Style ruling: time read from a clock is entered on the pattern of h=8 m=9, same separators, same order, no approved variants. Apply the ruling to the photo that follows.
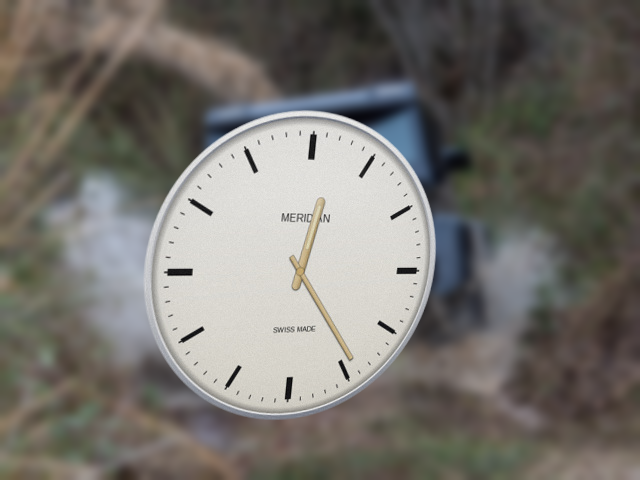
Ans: h=12 m=24
